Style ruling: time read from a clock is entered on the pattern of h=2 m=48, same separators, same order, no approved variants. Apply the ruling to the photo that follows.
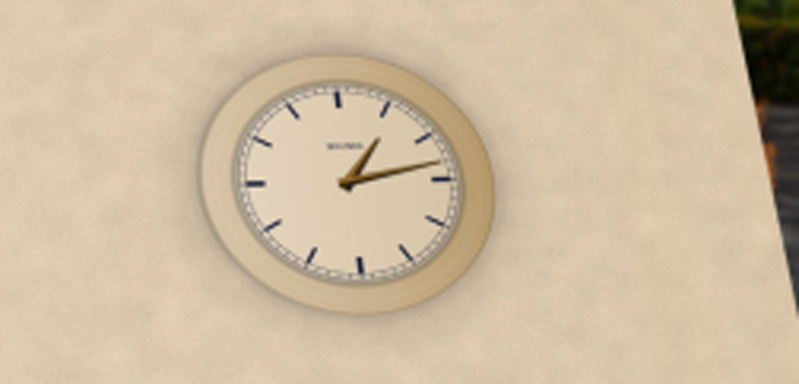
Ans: h=1 m=13
